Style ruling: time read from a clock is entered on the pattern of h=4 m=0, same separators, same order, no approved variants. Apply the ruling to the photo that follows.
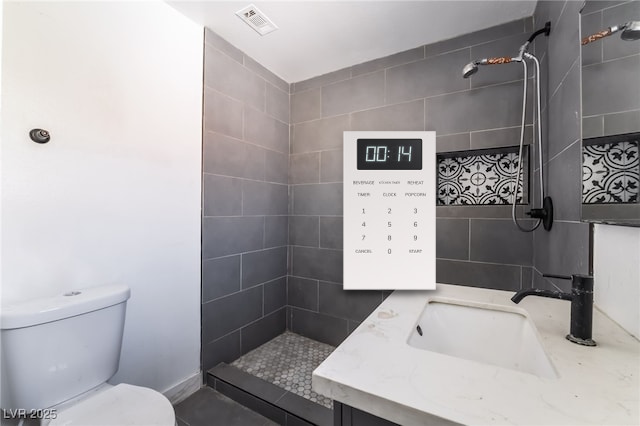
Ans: h=0 m=14
